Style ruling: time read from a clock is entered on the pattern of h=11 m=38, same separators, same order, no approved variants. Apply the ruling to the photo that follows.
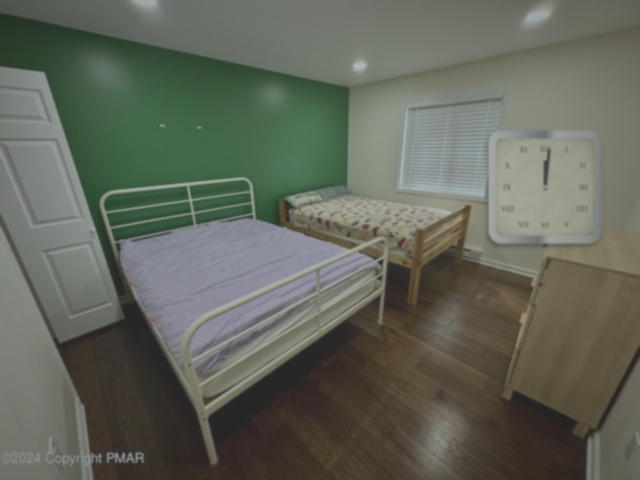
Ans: h=12 m=1
